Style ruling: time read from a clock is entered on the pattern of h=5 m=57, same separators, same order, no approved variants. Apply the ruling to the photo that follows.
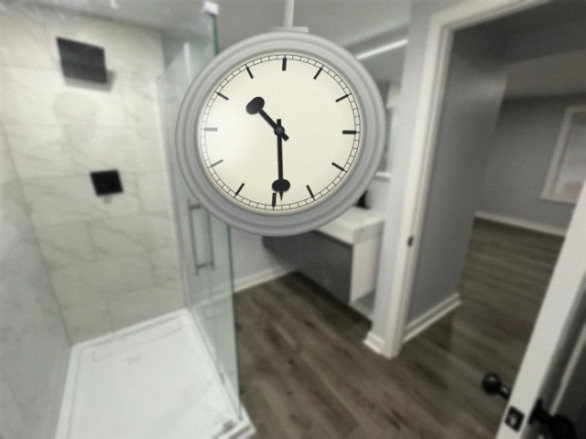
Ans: h=10 m=29
